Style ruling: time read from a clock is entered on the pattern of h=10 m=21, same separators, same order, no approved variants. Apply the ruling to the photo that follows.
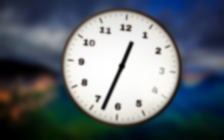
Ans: h=12 m=33
